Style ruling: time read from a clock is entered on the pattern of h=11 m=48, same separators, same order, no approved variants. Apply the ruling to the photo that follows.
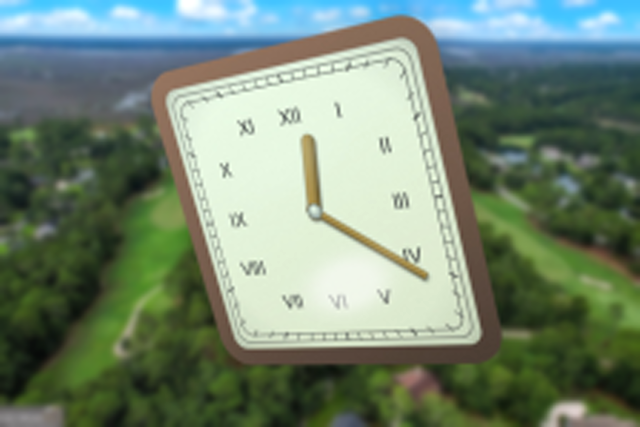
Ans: h=12 m=21
